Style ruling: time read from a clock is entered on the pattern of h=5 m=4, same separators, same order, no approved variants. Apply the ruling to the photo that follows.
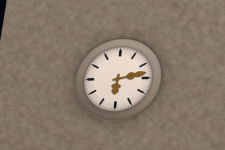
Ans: h=6 m=13
